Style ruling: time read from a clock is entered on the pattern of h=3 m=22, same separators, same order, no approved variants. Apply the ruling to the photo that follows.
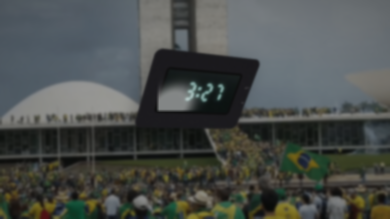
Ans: h=3 m=27
